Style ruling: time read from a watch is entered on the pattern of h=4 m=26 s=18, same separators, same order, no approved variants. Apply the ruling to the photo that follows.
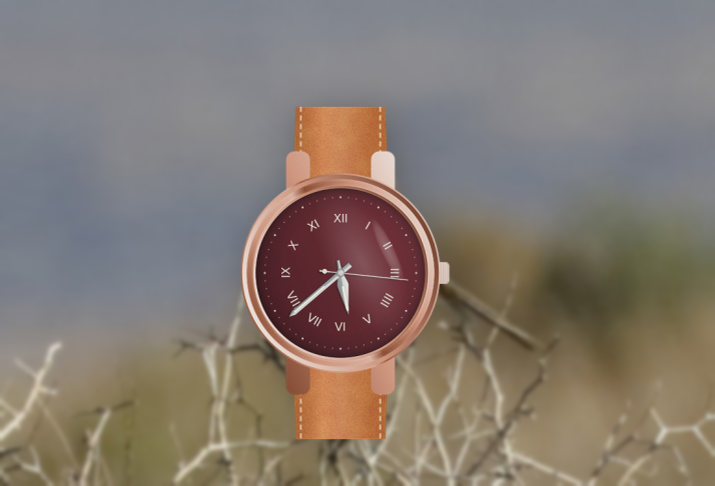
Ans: h=5 m=38 s=16
